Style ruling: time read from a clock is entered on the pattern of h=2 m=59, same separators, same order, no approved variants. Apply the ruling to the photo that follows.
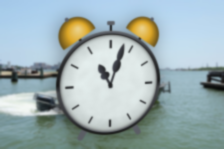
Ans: h=11 m=3
